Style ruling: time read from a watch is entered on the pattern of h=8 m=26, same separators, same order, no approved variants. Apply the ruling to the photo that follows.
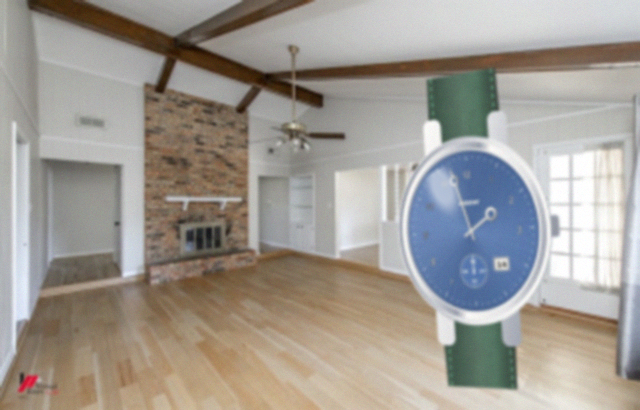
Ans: h=1 m=57
